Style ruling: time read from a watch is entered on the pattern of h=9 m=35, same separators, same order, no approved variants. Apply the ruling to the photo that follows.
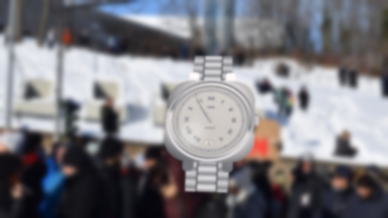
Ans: h=10 m=55
